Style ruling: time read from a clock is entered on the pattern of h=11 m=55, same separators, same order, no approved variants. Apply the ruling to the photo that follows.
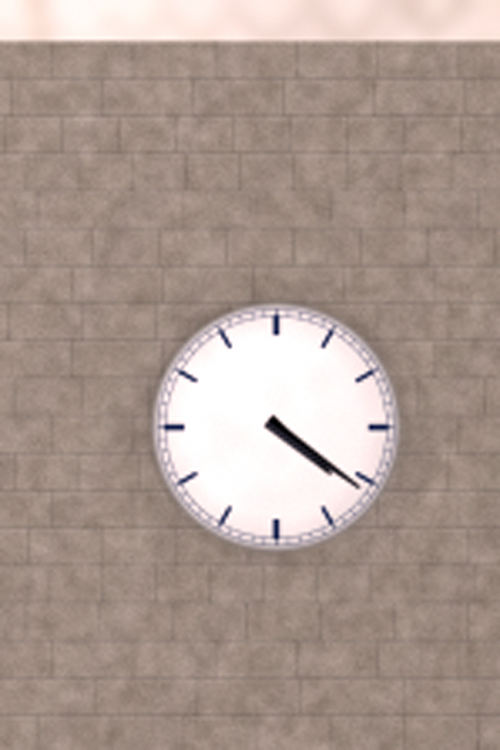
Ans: h=4 m=21
